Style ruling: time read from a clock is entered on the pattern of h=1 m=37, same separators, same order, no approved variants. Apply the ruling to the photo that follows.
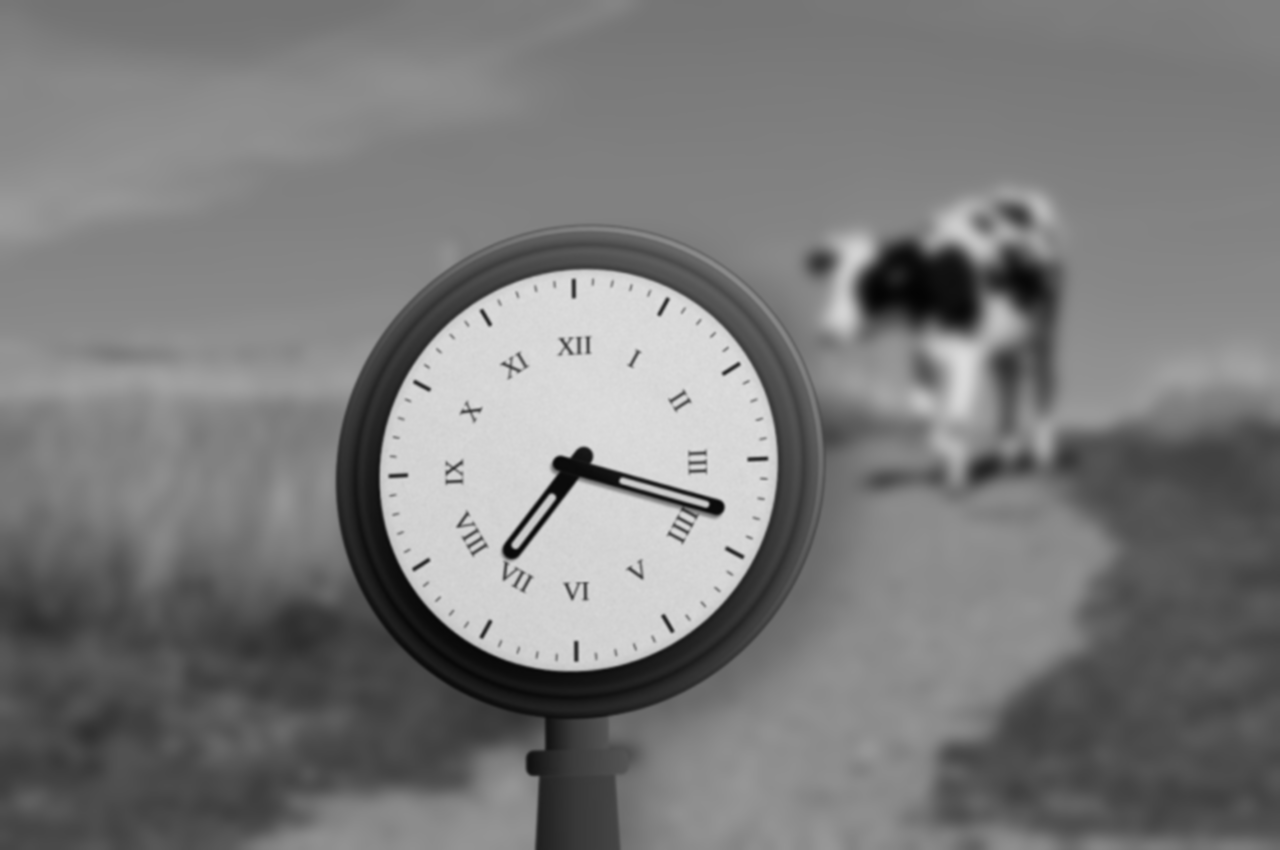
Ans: h=7 m=18
